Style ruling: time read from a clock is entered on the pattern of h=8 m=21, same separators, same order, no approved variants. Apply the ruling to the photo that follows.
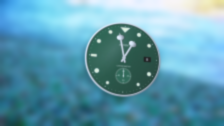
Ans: h=12 m=58
